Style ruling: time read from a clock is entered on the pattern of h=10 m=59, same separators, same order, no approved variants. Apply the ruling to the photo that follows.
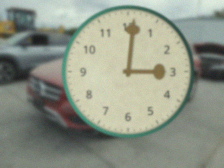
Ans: h=3 m=1
